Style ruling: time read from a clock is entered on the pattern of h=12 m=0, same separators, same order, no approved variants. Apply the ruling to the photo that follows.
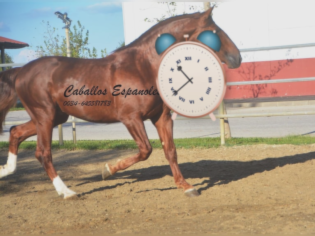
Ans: h=10 m=39
